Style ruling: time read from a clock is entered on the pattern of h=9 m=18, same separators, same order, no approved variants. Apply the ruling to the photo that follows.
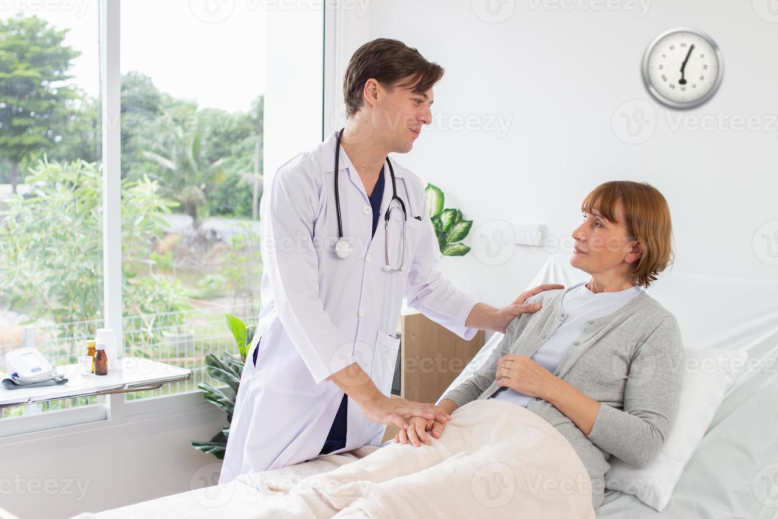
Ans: h=6 m=4
